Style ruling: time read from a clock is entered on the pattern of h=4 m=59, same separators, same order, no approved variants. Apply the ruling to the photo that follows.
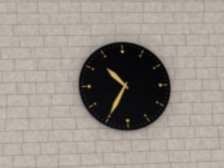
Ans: h=10 m=35
